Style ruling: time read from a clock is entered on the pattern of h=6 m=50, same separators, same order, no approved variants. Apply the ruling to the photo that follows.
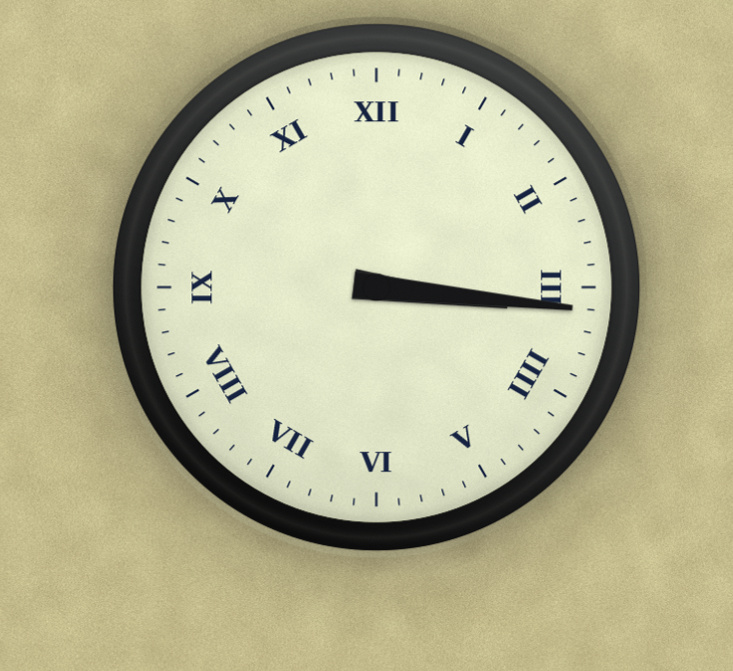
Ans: h=3 m=16
